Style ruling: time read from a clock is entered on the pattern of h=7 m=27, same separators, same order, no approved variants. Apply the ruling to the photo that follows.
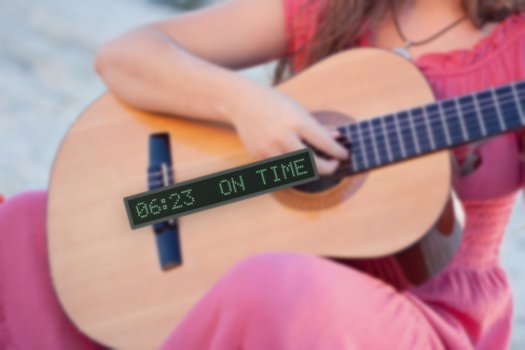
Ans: h=6 m=23
